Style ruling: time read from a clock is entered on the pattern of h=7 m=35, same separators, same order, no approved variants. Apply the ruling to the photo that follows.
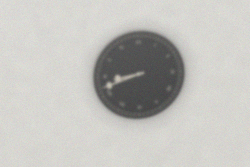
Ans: h=8 m=42
